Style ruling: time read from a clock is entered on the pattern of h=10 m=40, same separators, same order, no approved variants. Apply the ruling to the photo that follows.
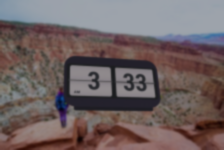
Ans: h=3 m=33
